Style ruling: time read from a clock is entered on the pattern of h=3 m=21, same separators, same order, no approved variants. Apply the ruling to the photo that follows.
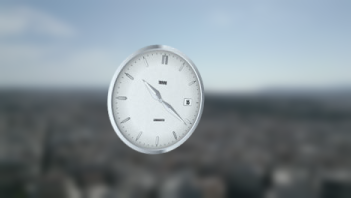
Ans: h=10 m=21
